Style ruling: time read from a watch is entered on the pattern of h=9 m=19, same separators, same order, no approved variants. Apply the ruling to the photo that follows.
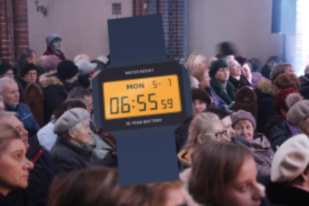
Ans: h=6 m=55
